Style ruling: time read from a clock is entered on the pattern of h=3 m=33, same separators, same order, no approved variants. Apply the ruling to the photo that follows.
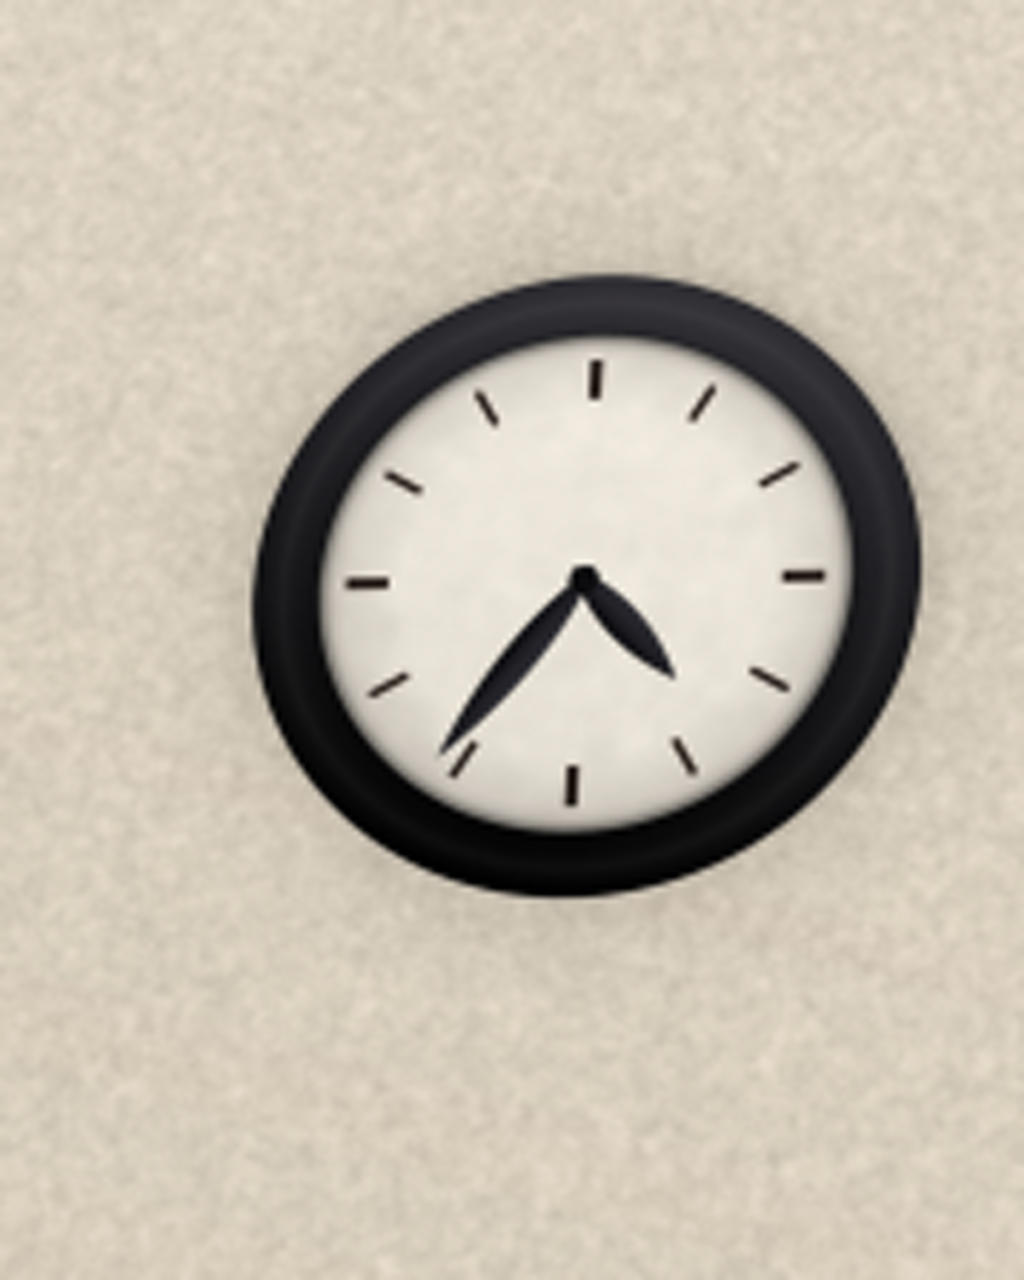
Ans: h=4 m=36
